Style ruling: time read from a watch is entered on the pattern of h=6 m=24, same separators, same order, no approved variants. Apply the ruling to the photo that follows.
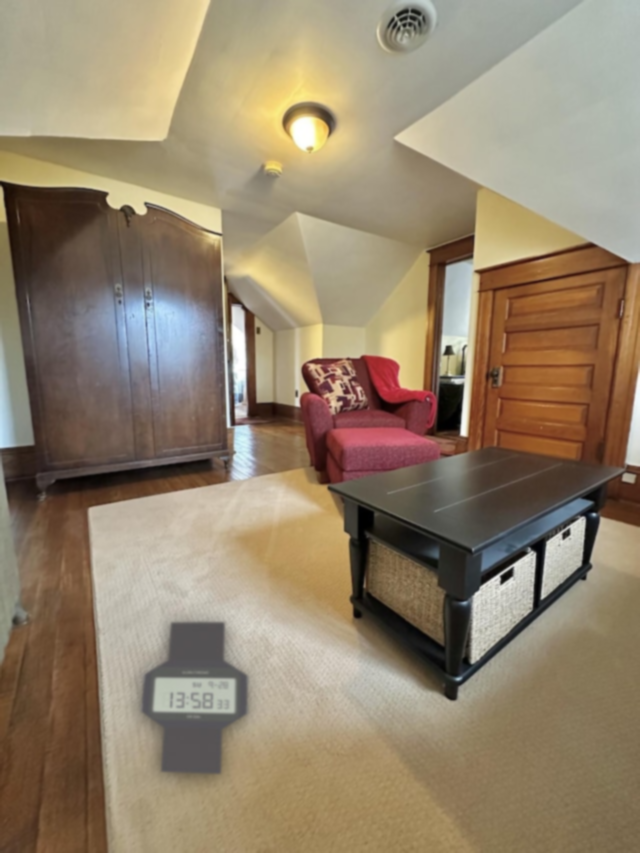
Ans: h=13 m=58
